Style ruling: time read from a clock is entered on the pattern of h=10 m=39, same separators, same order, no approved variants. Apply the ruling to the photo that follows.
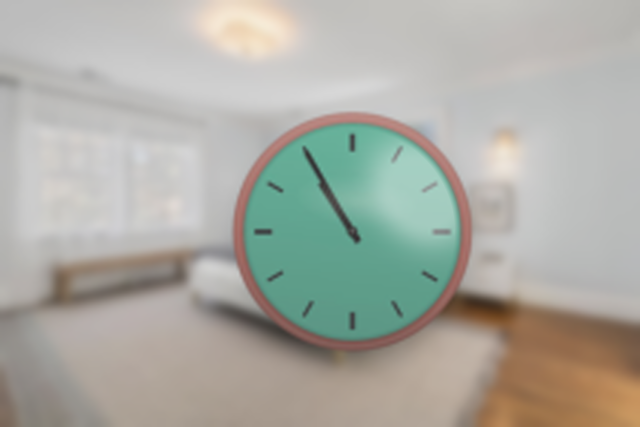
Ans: h=10 m=55
